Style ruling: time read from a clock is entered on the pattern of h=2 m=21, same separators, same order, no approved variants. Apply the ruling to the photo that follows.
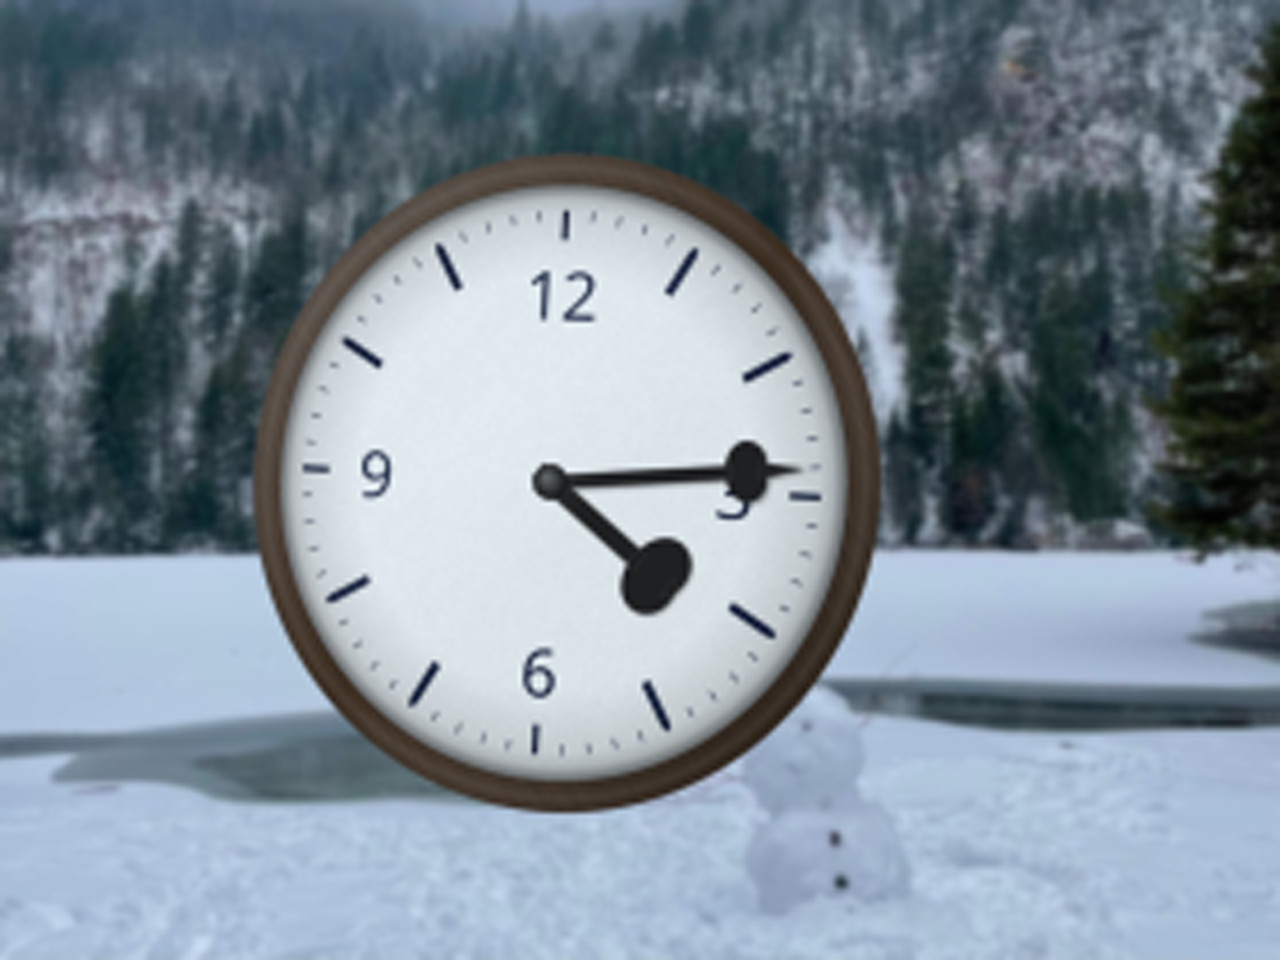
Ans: h=4 m=14
